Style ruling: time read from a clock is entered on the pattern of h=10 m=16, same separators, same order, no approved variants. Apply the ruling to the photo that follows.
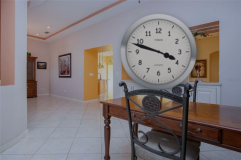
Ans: h=3 m=48
